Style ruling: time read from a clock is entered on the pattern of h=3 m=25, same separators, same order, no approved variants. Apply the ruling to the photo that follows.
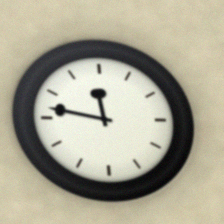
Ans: h=11 m=47
